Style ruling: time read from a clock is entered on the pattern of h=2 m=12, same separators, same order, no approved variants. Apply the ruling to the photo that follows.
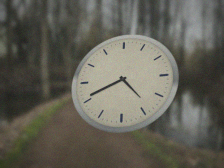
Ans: h=4 m=41
